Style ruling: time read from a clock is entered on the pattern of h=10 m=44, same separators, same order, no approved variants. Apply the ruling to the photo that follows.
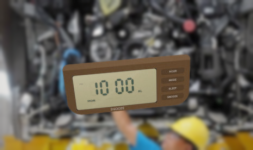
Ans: h=10 m=0
